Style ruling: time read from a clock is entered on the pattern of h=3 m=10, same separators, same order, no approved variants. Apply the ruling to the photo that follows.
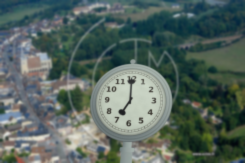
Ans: h=7 m=0
